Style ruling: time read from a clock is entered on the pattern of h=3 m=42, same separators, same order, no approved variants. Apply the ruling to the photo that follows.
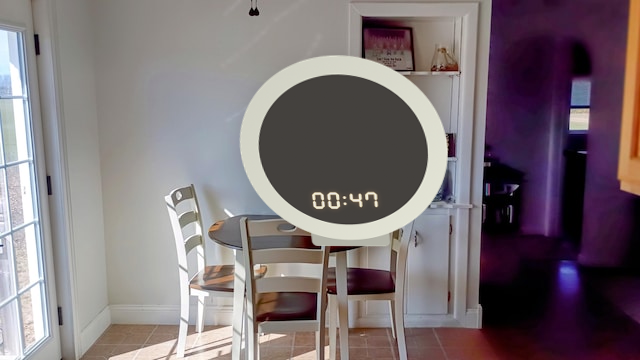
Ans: h=0 m=47
